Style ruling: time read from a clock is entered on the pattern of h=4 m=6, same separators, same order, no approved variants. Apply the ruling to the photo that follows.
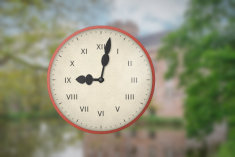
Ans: h=9 m=2
